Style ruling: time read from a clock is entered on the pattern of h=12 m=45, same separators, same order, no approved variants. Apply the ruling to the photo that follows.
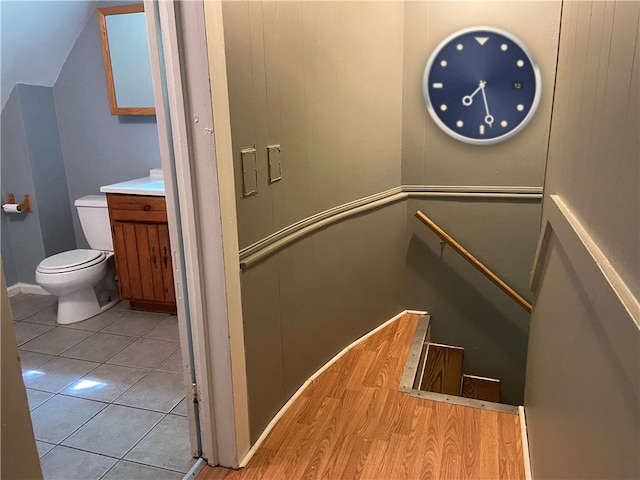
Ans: h=7 m=28
